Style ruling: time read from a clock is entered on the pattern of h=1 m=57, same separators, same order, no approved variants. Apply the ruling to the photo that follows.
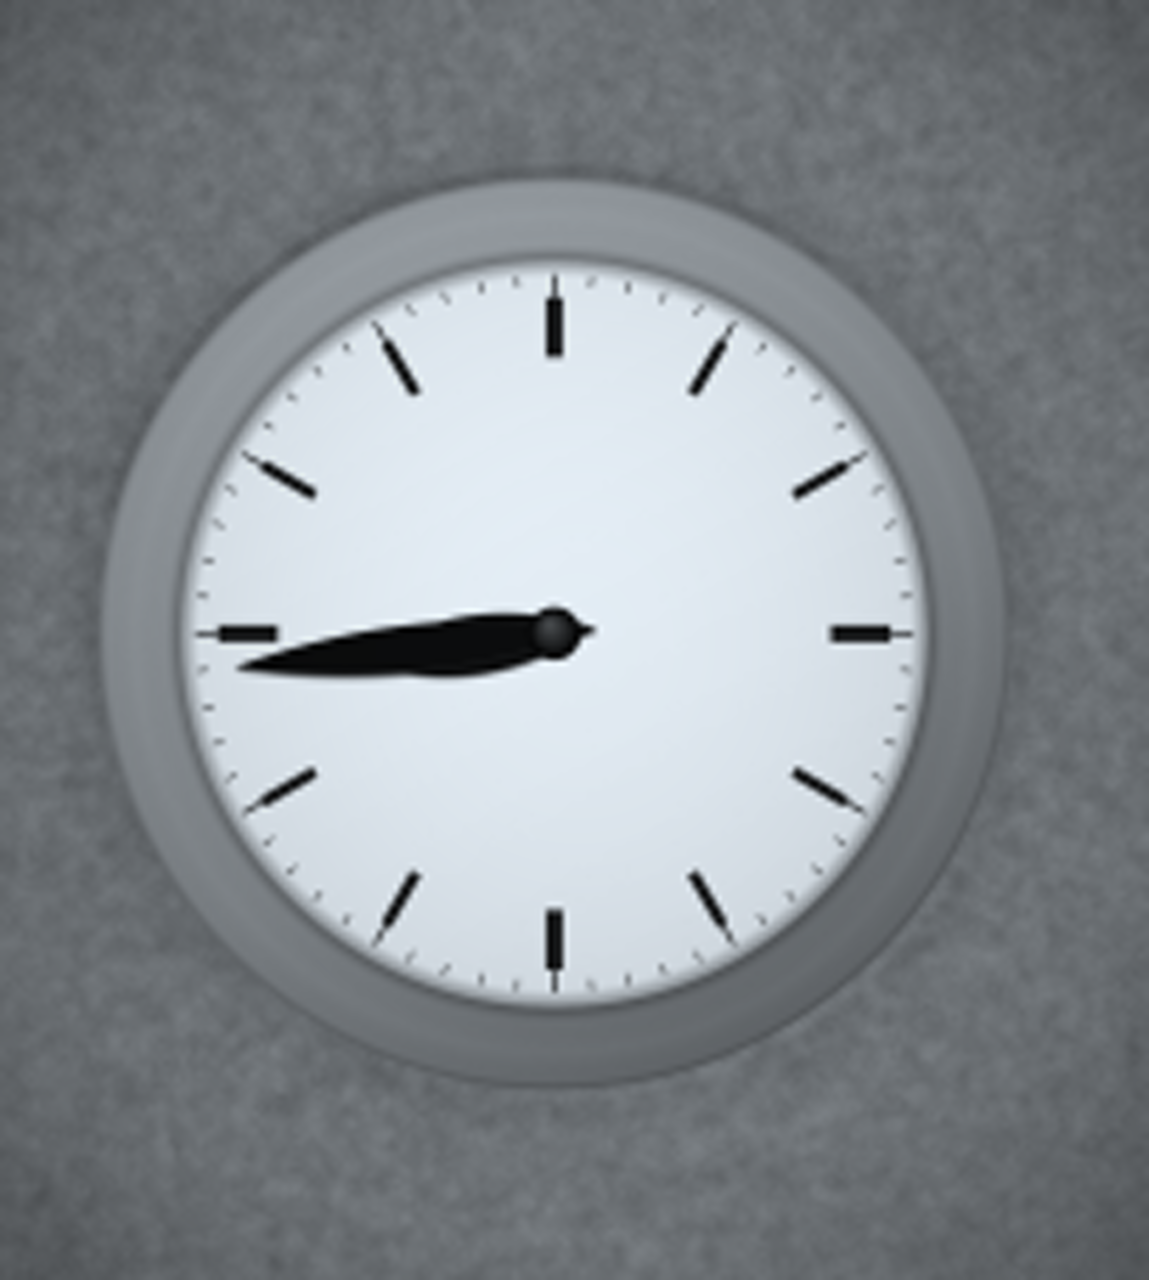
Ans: h=8 m=44
